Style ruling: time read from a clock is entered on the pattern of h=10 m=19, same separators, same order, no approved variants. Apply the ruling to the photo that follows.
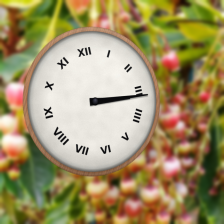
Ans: h=3 m=16
